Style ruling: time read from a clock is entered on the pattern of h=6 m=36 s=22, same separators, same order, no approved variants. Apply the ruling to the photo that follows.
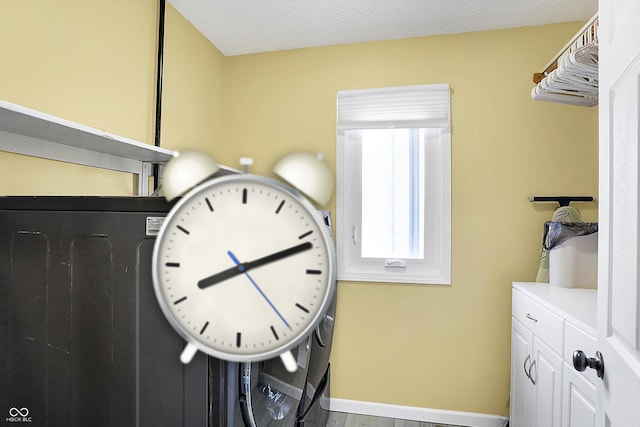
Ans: h=8 m=11 s=23
